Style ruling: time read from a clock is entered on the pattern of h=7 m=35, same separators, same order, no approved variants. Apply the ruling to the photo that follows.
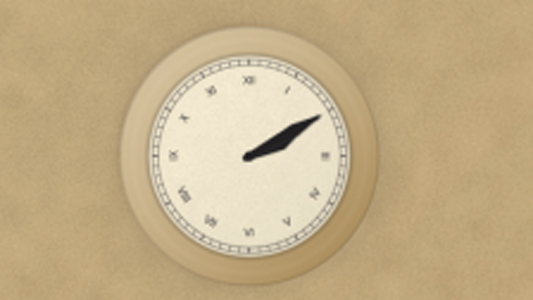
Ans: h=2 m=10
